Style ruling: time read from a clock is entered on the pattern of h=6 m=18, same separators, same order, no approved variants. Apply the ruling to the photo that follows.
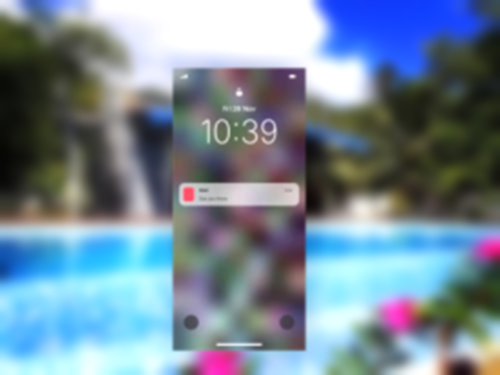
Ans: h=10 m=39
